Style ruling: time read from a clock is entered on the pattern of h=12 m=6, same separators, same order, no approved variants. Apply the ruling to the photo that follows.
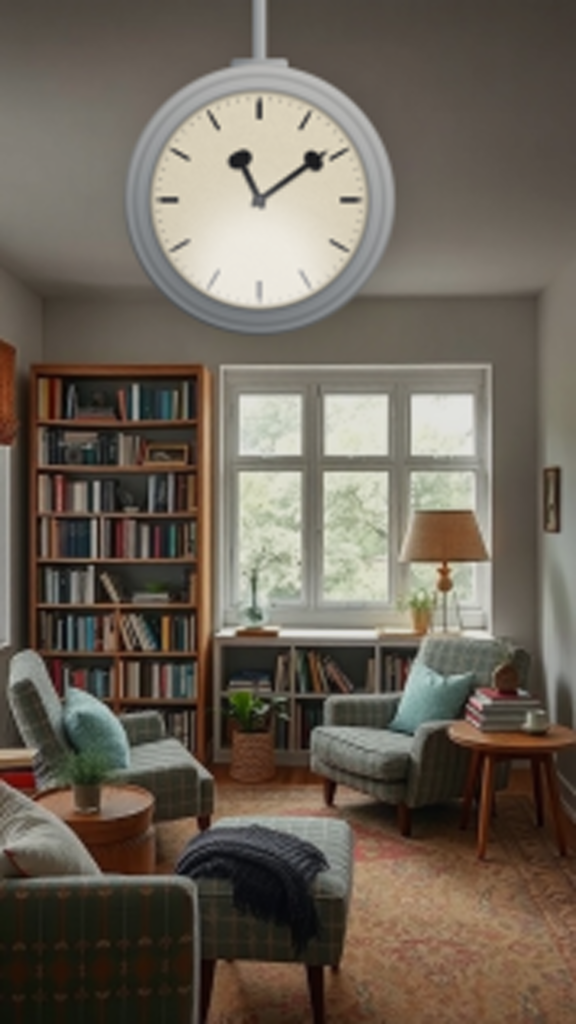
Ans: h=11 m=9
